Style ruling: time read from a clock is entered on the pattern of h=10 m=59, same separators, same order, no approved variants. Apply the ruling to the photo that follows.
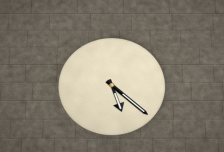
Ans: h=5 m=22
